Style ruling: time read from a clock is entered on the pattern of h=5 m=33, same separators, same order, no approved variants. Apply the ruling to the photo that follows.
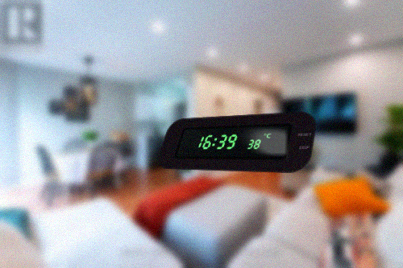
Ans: h=16 m=39
